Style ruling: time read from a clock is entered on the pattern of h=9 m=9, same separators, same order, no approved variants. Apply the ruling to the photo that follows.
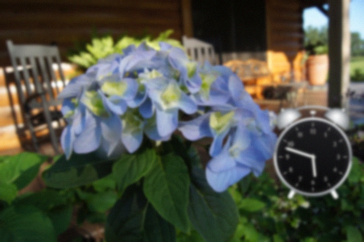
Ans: h=5 m=48
